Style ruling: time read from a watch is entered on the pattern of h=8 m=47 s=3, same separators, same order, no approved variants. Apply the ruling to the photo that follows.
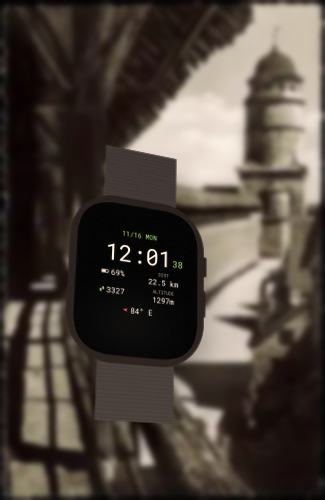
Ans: h=12 m=1 s=38
